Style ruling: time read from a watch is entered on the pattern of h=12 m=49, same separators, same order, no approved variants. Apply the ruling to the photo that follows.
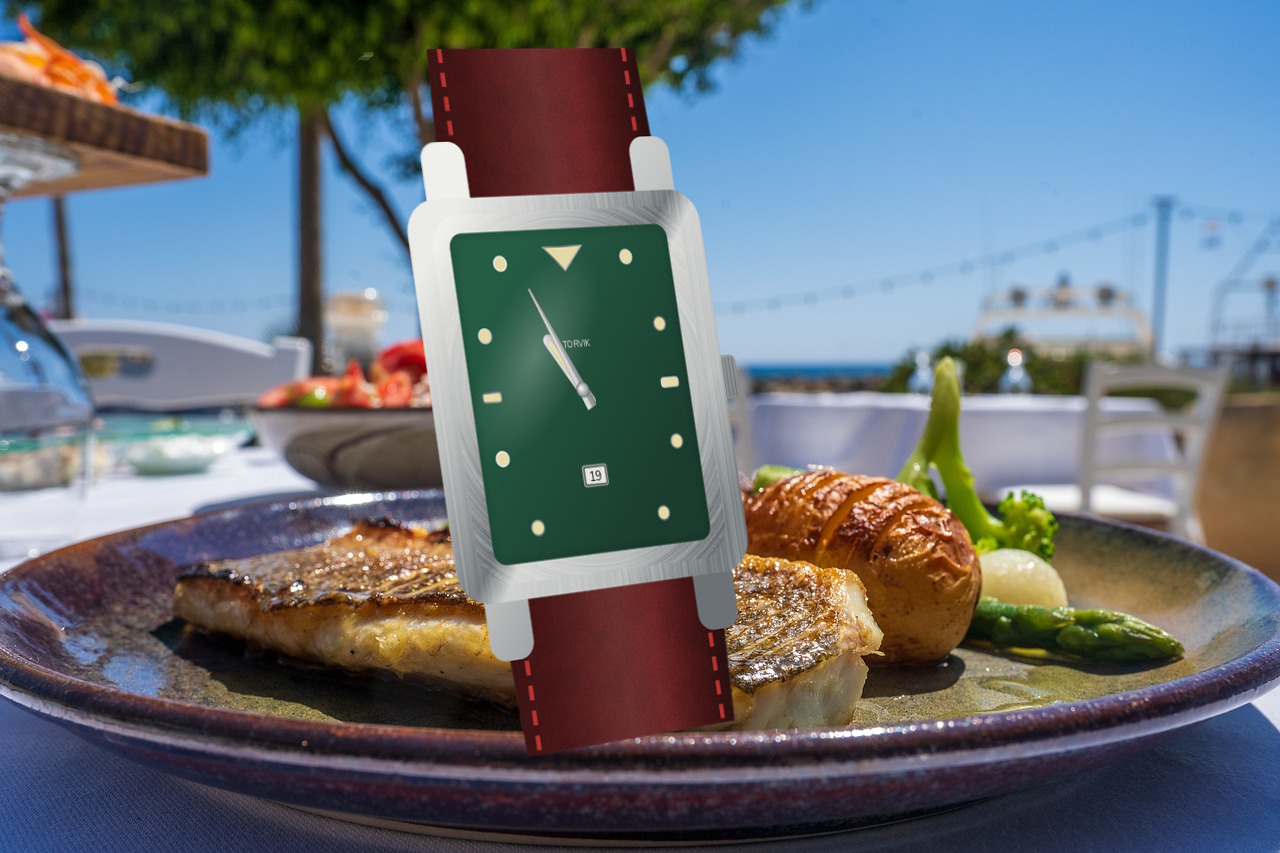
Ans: h=10 m=56
